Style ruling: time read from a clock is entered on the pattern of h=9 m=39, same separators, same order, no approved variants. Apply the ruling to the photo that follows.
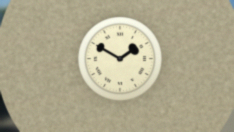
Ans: h=1 m=50
